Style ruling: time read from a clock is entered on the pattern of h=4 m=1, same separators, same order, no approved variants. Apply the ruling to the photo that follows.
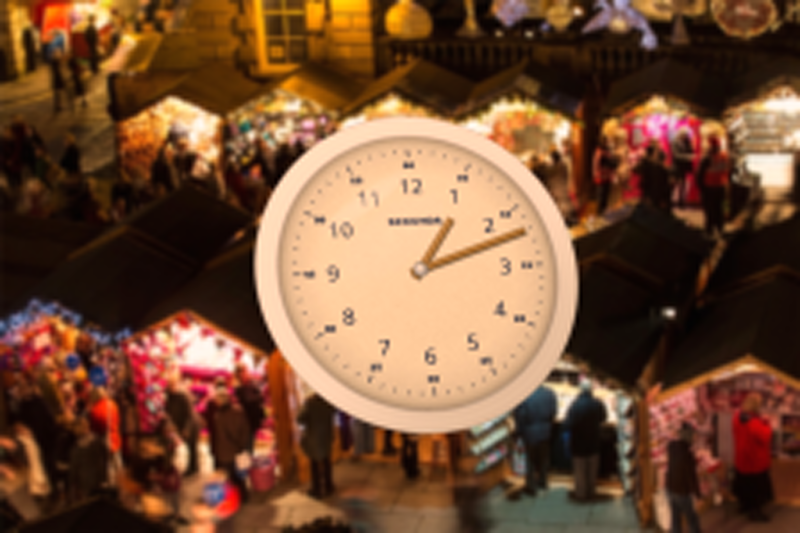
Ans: h=1 m=12
